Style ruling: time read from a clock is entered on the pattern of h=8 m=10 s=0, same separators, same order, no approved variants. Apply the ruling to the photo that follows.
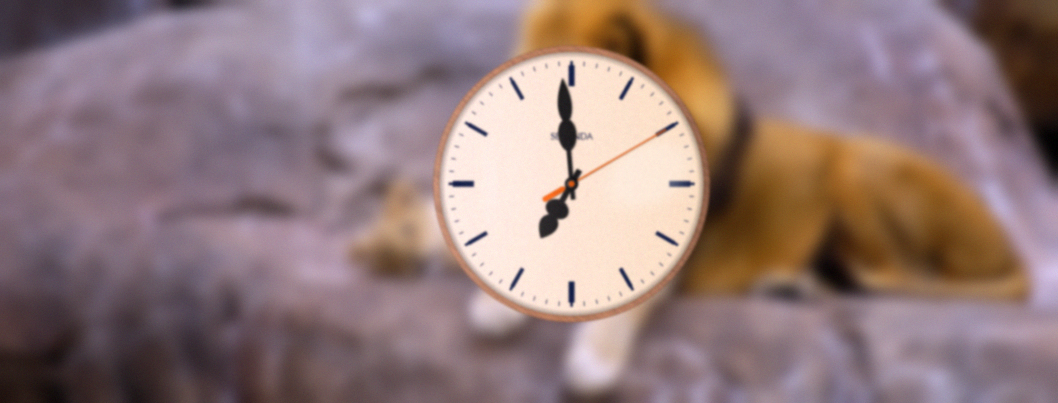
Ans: h=6 m=59 s=10
